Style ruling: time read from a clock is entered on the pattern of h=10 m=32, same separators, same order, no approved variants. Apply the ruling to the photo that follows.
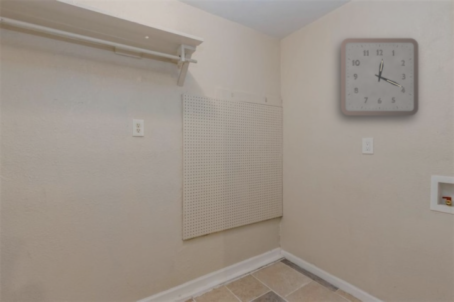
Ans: h=12 m=19
